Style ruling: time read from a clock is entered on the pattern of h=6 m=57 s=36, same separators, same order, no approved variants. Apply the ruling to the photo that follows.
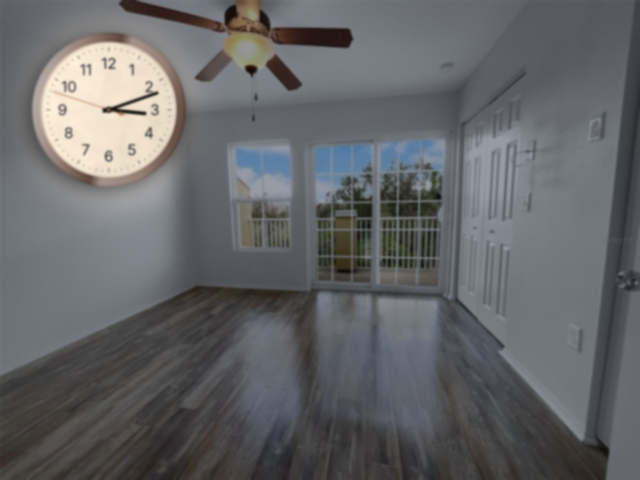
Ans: h=3 m=11 s=48
